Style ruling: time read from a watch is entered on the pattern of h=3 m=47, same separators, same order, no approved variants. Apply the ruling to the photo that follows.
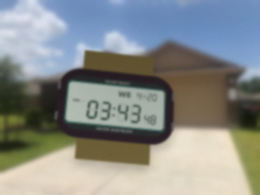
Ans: h=3 m=43
